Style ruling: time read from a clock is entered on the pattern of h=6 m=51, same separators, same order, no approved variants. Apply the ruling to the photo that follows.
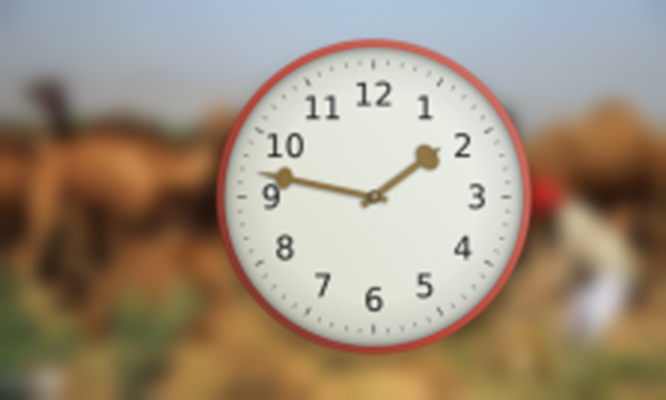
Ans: h=1 m=47
